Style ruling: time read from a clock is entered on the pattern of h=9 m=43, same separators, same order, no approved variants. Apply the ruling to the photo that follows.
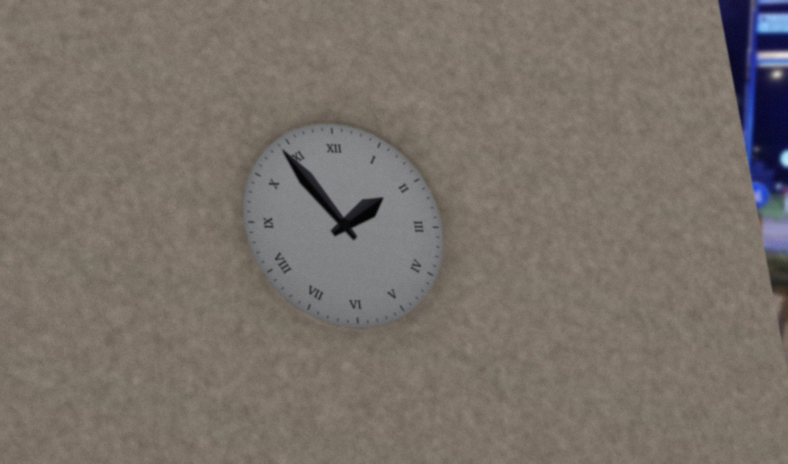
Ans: h=1 m=54
